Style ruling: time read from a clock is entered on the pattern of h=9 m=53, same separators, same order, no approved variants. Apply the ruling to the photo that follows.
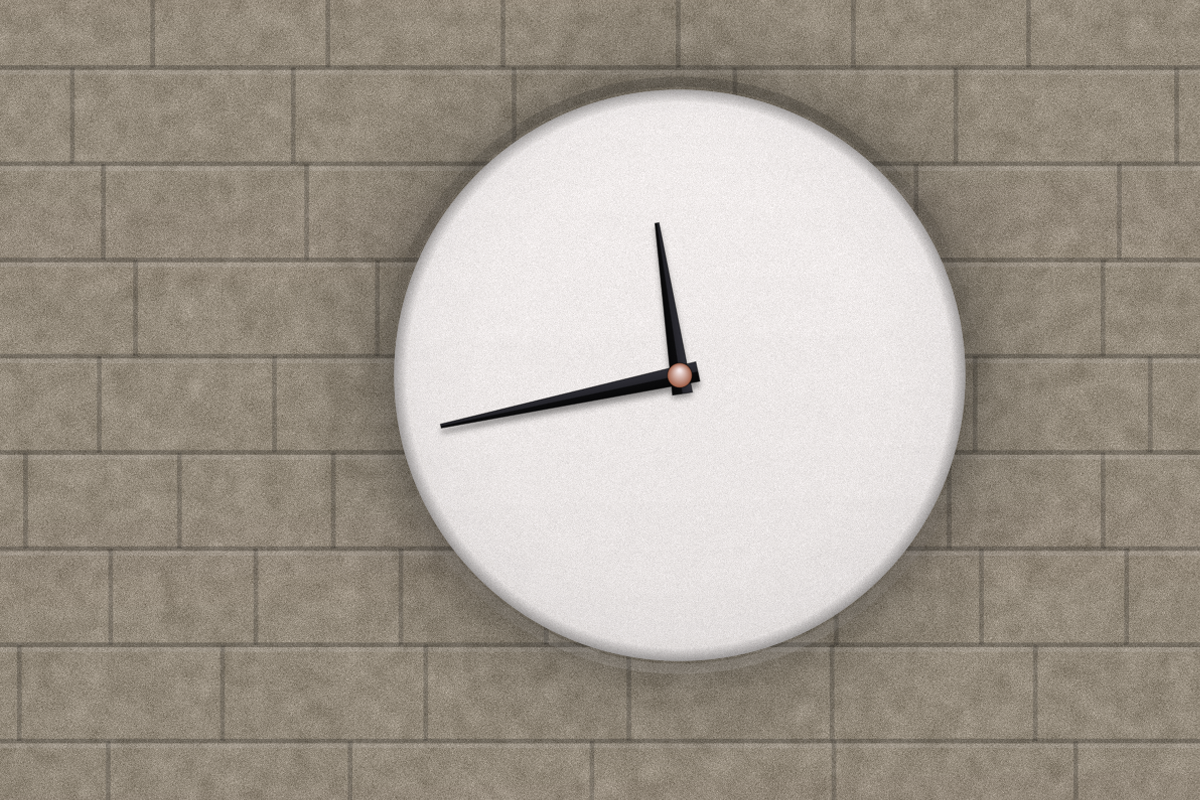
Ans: h=11 m=43
